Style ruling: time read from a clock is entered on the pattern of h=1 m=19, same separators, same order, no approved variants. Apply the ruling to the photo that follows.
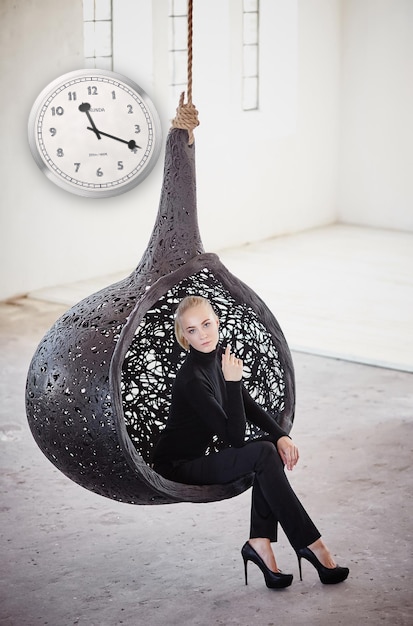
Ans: h=11 m=19
